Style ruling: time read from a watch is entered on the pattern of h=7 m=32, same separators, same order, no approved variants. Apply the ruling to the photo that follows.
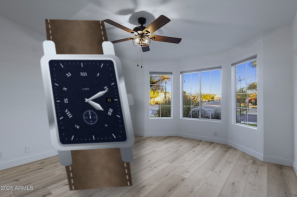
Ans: h=4 m=11
